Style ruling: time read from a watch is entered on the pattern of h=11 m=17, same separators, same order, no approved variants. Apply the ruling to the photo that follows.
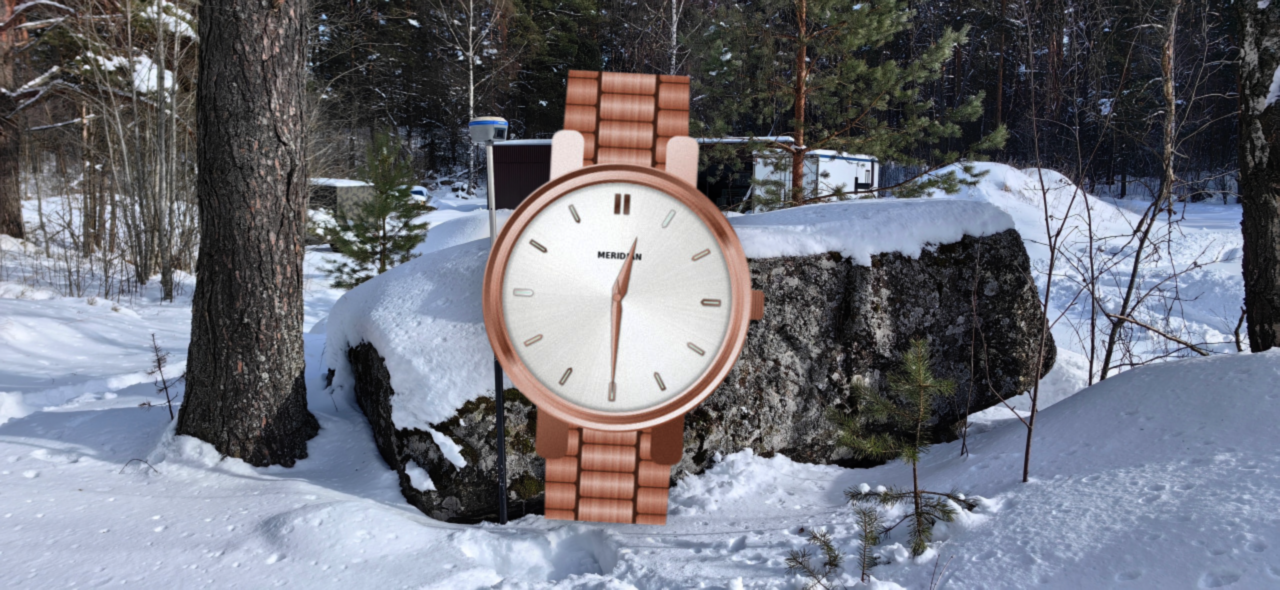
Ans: h=12 m=30
